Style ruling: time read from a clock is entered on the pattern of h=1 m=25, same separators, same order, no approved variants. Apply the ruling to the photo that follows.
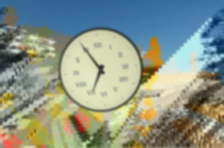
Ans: h=6 m=55
